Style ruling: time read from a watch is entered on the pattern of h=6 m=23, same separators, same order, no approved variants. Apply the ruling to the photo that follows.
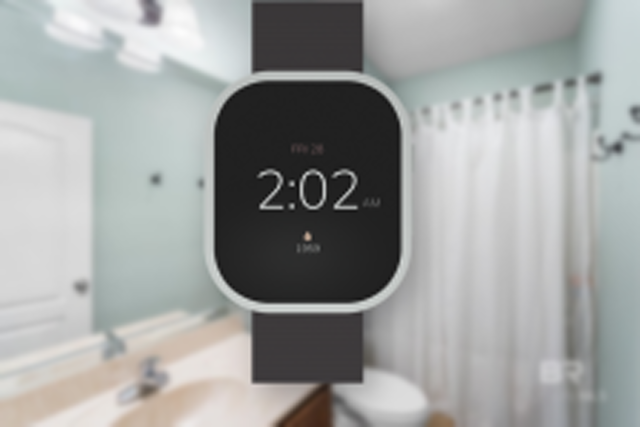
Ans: h=2 m=2
